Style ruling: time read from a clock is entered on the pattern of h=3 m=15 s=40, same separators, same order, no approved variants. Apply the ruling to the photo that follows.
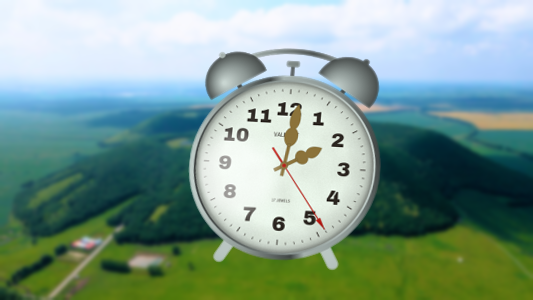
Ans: h=2 m=1 s=24
